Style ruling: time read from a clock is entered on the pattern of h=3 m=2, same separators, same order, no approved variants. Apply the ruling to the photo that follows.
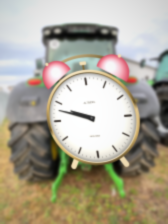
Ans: h=9 m=48
